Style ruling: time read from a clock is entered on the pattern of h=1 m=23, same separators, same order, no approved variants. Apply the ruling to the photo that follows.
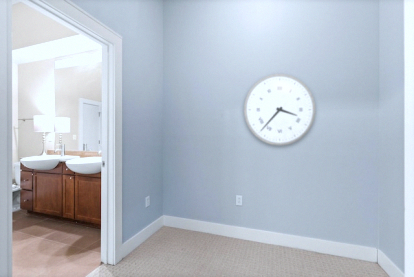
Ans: h=3 m=37
